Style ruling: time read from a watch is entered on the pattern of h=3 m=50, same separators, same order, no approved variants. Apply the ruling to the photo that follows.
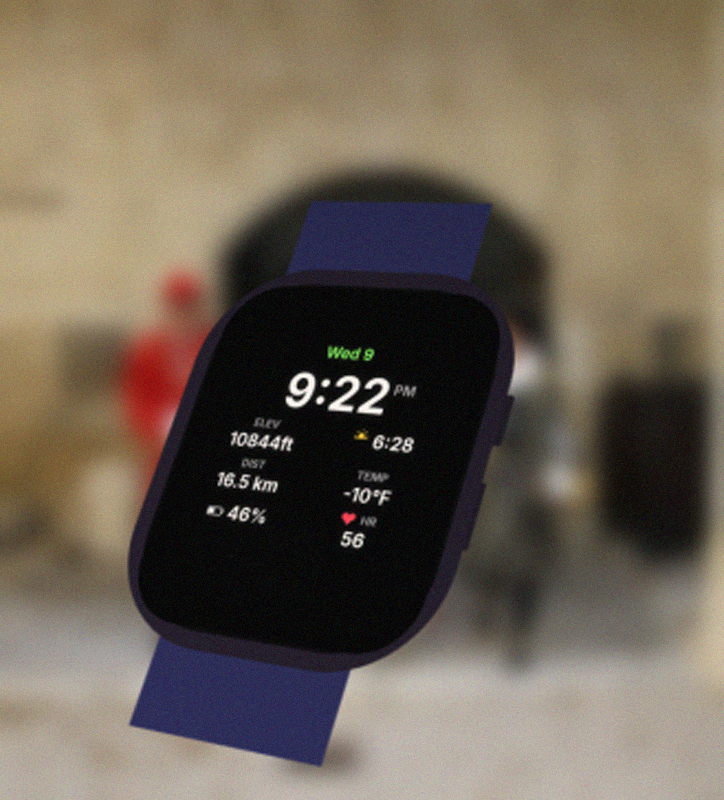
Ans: h=9 m=22
